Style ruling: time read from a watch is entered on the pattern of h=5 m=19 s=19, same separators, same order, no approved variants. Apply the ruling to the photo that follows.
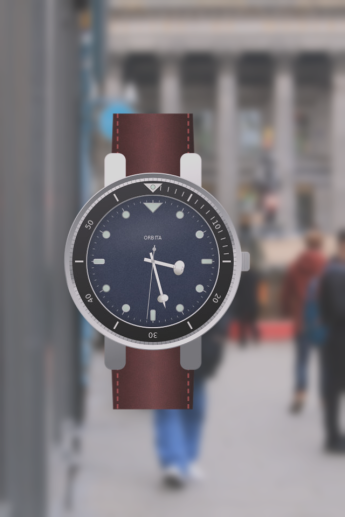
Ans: h=3 m=27 s=31
